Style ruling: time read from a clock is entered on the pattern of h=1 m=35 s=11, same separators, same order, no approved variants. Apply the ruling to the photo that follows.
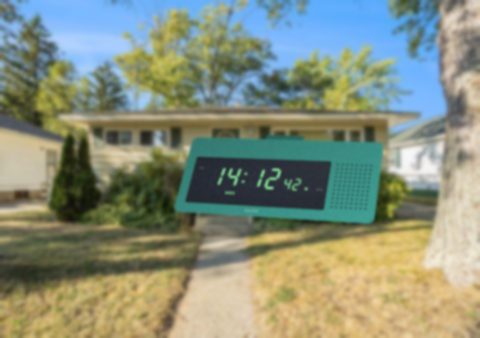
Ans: h=14 m=12 s=42
